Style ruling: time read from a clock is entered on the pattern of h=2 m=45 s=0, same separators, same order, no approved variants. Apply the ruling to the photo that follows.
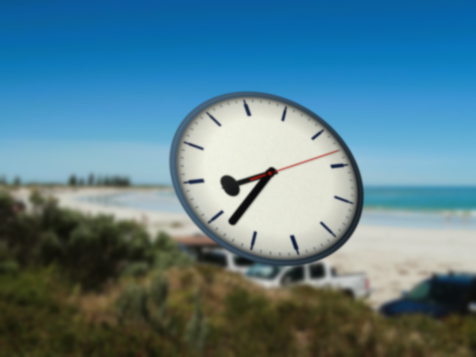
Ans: h=8 m=38 s=13
